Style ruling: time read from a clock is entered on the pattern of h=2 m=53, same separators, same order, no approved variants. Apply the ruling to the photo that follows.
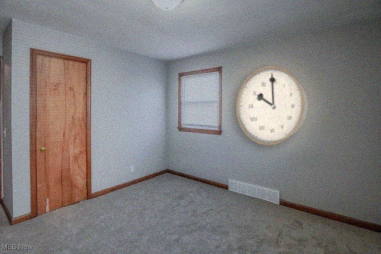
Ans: h=9 m=59
